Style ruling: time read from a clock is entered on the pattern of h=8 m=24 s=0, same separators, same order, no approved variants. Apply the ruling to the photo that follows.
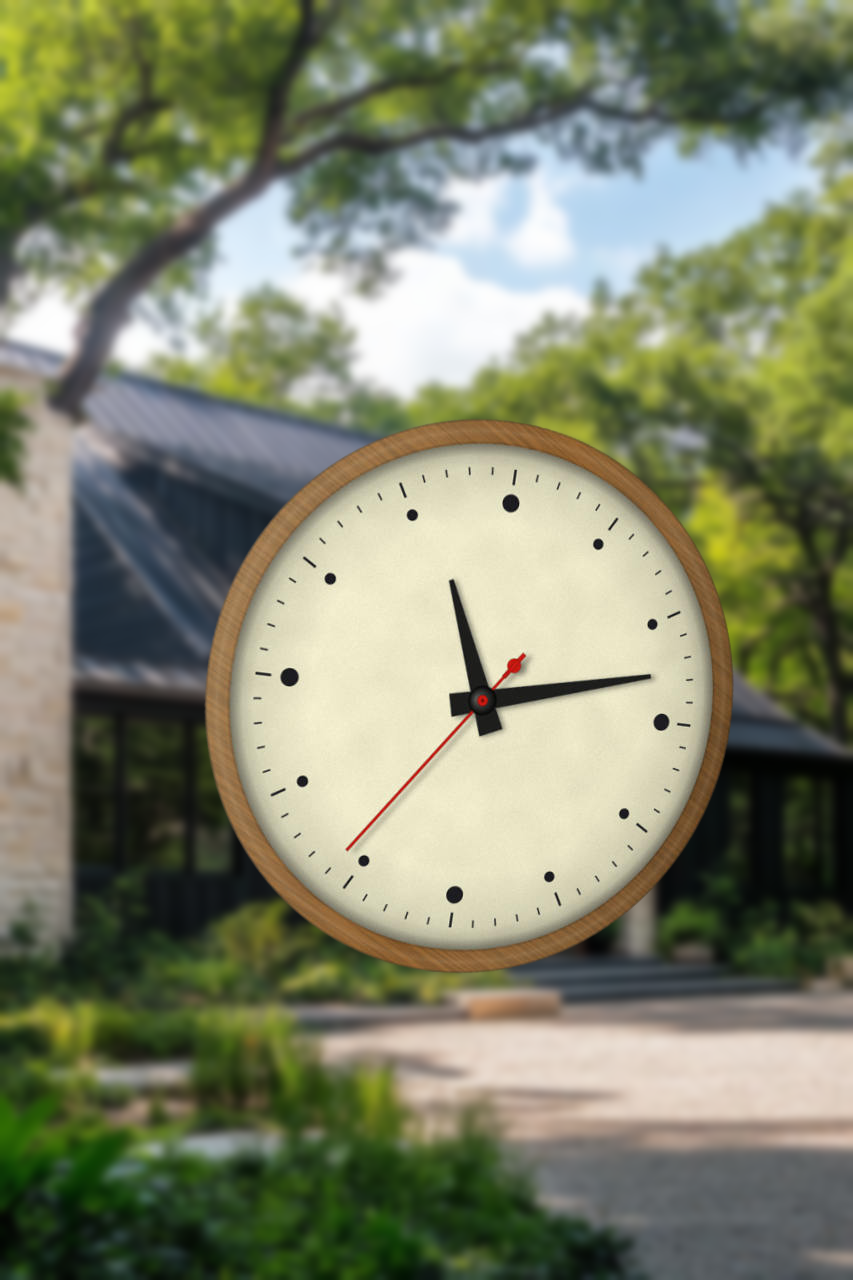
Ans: h=11 m=12 s=36
